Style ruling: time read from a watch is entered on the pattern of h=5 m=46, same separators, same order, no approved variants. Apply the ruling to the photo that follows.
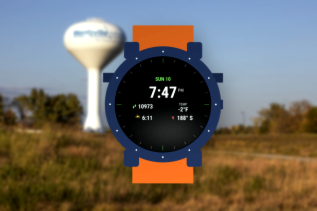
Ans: h=7 m=47
